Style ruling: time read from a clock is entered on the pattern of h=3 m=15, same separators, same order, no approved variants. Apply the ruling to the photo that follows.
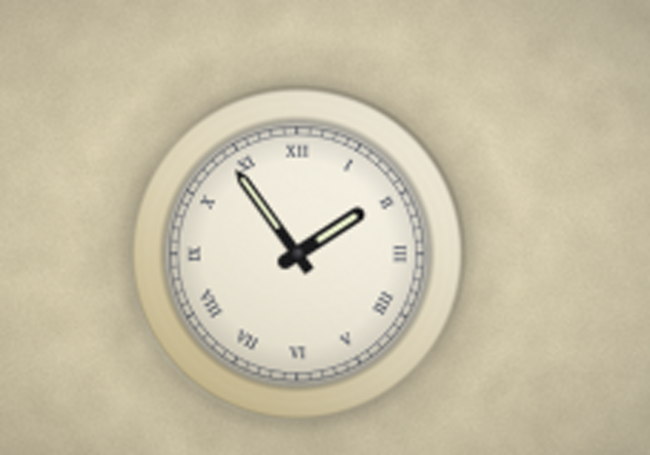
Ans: h=1 m=54
